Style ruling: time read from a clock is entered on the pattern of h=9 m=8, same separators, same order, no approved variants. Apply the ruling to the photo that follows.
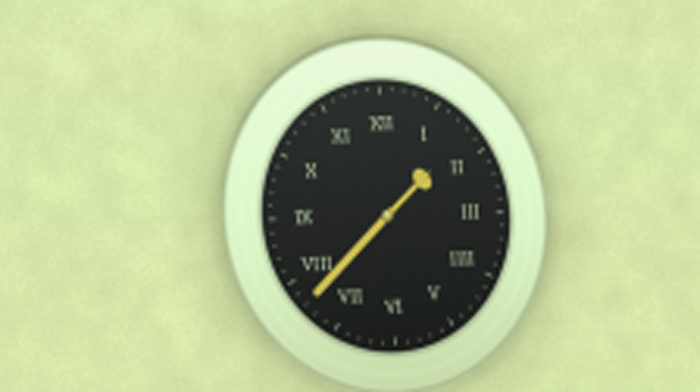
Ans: h=1 m=38
